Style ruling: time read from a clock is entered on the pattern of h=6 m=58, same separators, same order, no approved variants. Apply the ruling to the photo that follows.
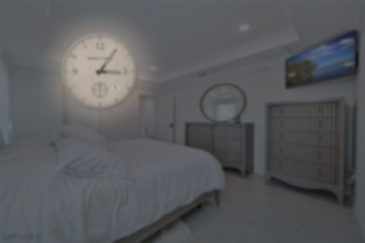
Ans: h=3 m=6
